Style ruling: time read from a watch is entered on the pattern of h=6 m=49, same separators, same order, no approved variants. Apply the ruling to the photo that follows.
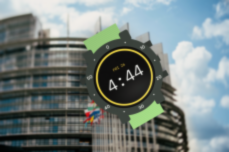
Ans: h=4 m=44
